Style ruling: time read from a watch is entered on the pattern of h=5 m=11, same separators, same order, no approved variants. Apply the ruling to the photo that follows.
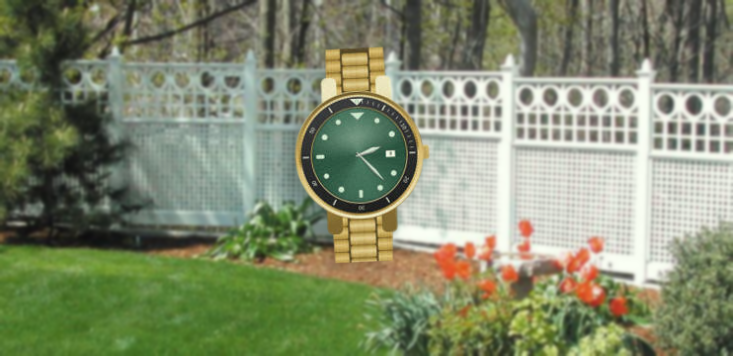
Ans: h=2 m=23
